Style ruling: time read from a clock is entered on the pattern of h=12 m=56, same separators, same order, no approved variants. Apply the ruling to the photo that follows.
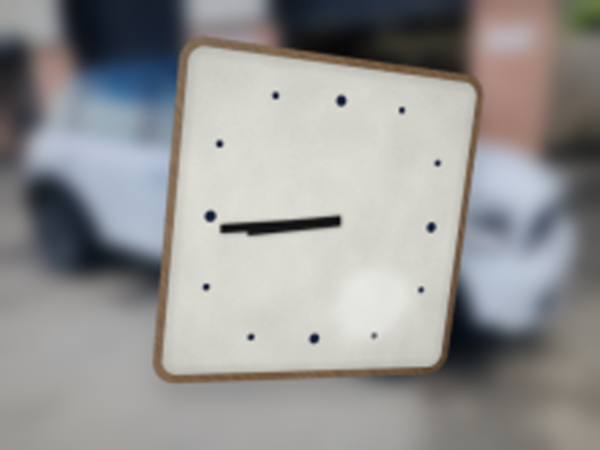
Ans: h=8 m=44
